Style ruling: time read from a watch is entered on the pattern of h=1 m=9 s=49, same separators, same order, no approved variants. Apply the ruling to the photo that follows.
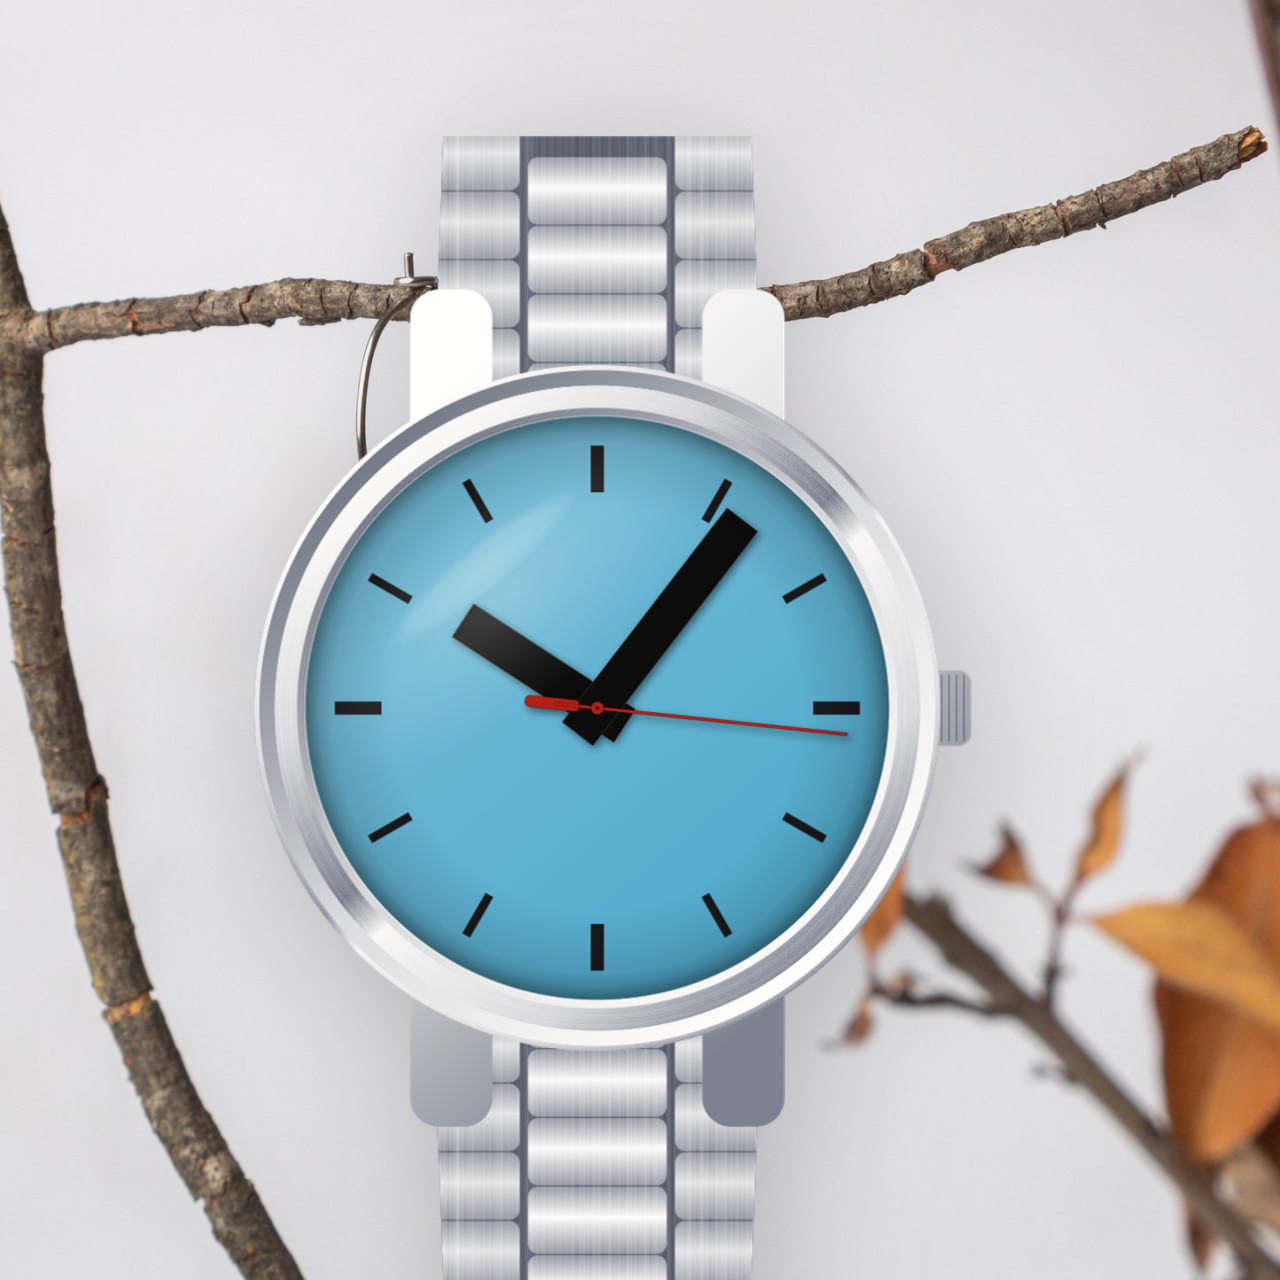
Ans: h=10 m=6 s=16
